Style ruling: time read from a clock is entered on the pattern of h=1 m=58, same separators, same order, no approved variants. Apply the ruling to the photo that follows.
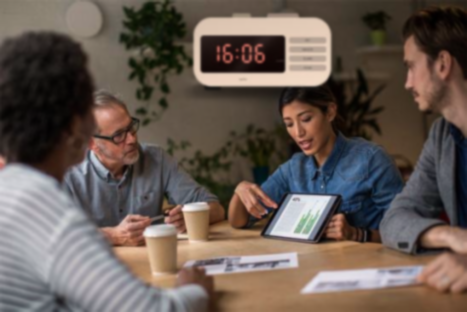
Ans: h=16 m=6
